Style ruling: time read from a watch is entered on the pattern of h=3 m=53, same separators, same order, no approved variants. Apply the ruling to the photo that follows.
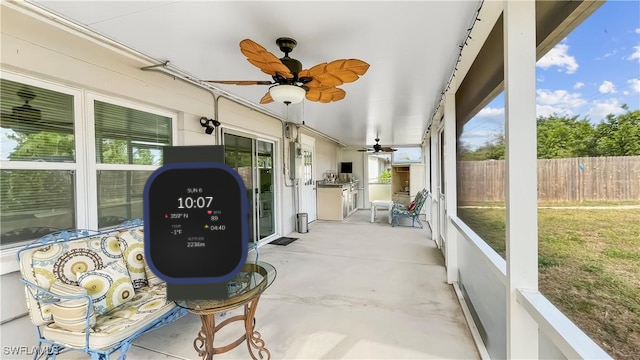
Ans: h=10 m=7
